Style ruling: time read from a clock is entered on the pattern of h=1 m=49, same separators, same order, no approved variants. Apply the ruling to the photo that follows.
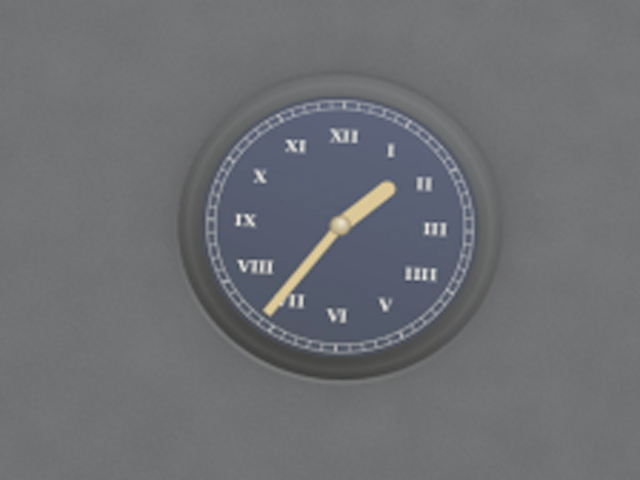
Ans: h=1 m=36
